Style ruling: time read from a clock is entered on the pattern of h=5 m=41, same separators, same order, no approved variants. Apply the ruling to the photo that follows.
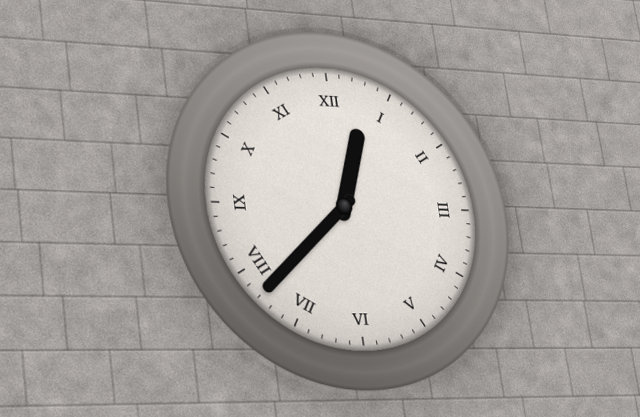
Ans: h=12 m=38
